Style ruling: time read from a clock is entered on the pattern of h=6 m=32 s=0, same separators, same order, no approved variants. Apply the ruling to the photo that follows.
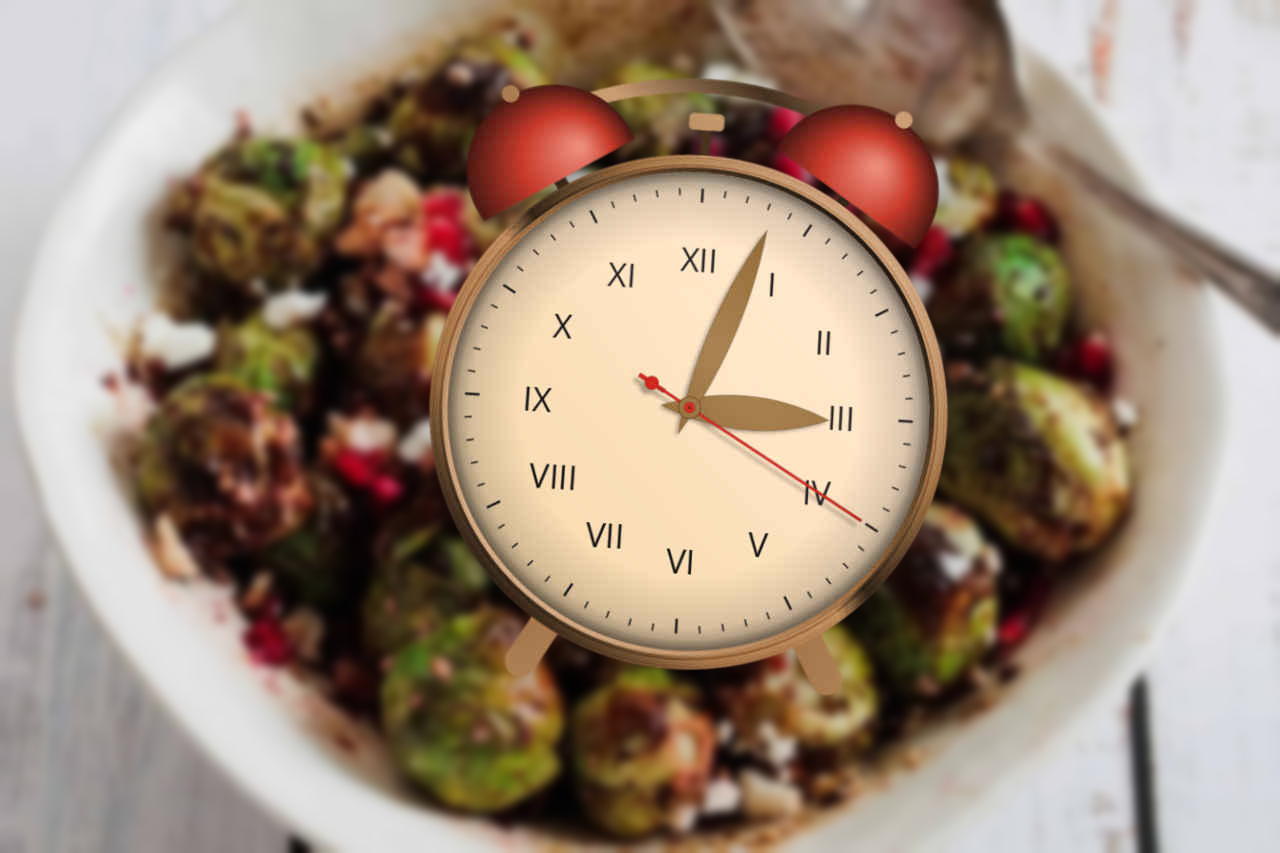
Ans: h=3 m=3 s=20
